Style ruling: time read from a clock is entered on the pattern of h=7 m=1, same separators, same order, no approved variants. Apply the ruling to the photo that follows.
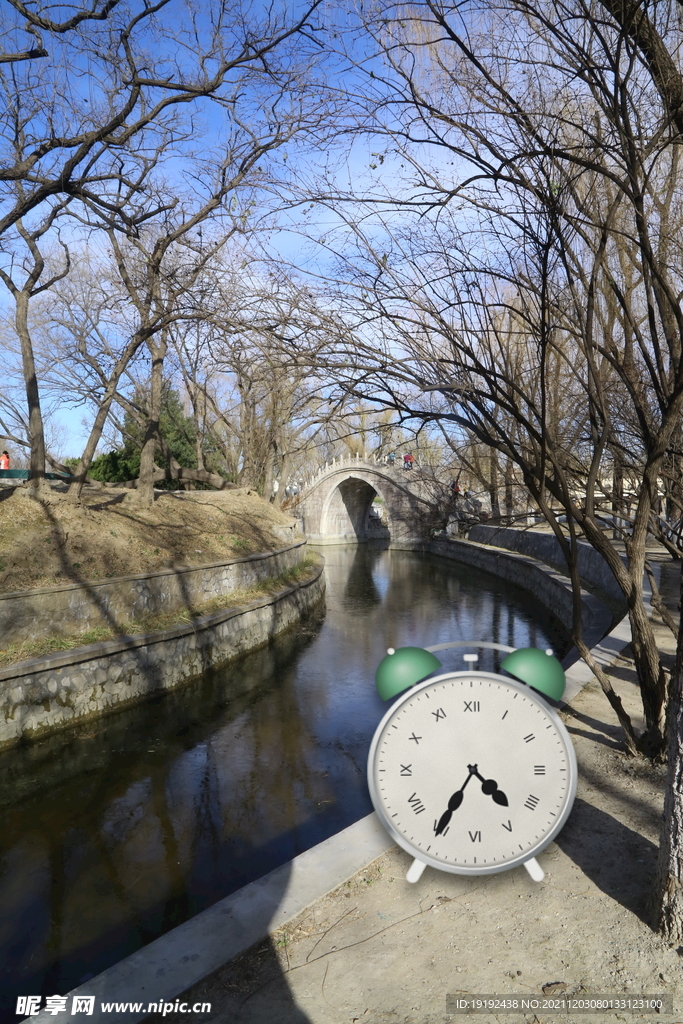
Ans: h=4 m=35
